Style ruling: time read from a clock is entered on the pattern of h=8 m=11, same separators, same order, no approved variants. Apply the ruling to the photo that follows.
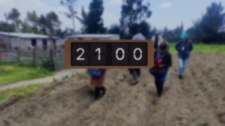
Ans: h=21 m=0
